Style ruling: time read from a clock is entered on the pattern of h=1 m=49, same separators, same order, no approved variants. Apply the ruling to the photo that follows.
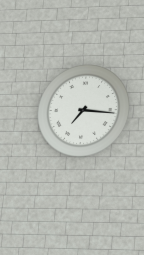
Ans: h=7 m=16
